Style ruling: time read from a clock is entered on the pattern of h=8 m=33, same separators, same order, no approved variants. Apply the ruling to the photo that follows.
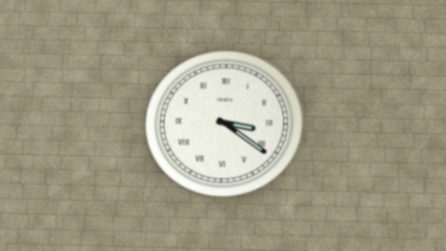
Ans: h=3 m=21
